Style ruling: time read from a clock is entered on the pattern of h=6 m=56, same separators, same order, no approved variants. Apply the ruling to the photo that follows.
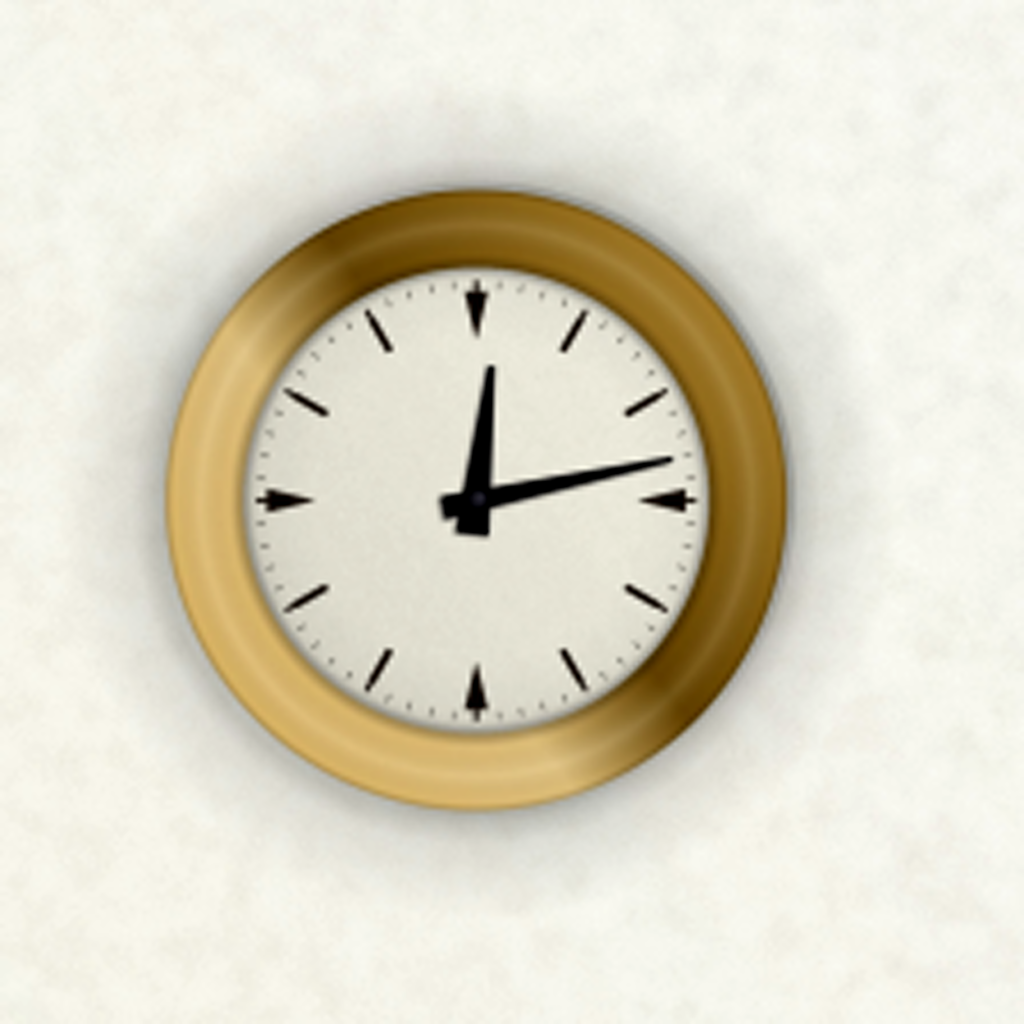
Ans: h=12 m=13
